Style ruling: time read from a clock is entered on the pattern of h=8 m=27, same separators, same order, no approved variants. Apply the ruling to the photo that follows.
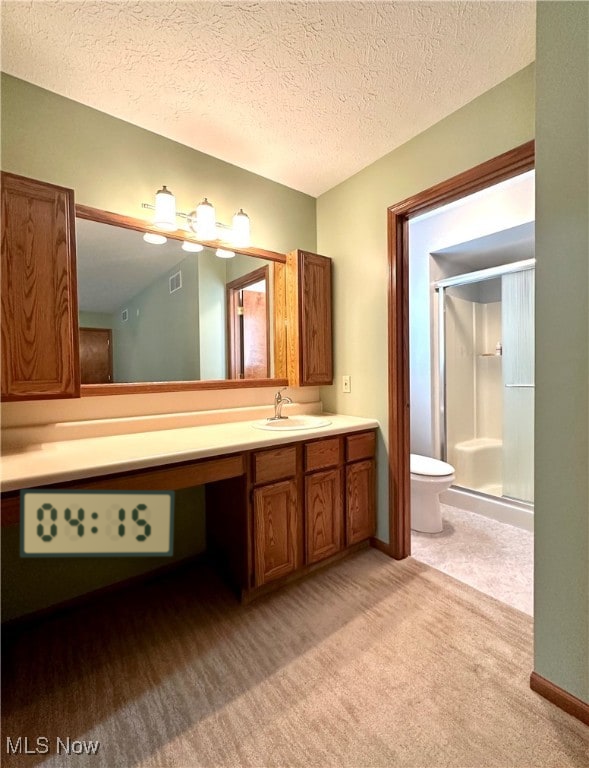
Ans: h=4 m=15
